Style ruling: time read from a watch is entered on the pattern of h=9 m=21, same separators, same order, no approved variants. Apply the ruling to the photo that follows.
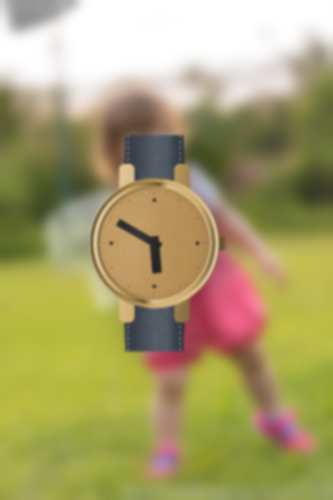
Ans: h=5 m=50
